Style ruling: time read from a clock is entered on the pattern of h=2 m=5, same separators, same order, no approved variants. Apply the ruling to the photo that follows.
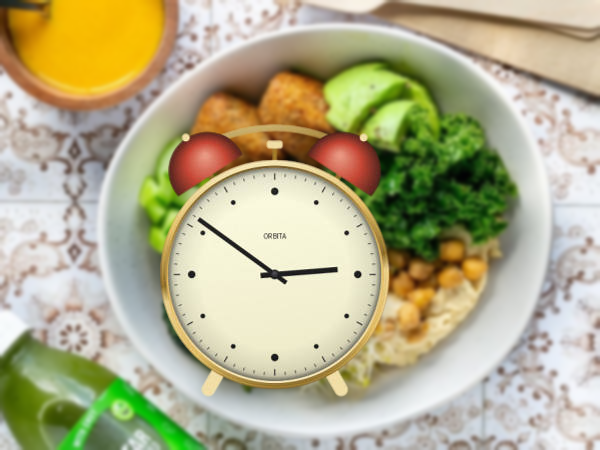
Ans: h=2 m=51
